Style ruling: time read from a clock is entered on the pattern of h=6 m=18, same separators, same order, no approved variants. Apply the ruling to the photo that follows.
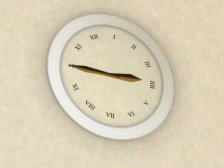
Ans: h=3 m=50
